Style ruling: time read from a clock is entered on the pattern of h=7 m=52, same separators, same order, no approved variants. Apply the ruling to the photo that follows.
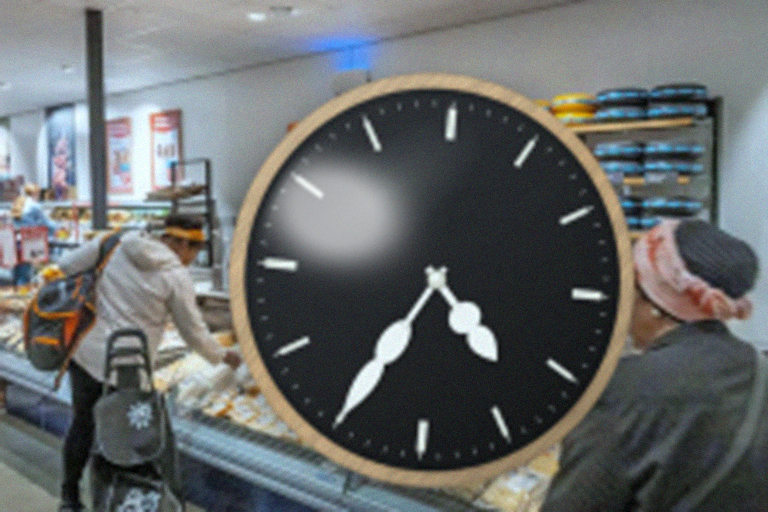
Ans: h=4 m=35
